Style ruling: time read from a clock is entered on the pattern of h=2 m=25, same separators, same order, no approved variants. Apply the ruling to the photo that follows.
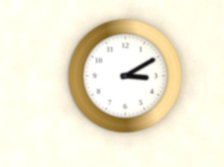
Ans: h=3 m=10
